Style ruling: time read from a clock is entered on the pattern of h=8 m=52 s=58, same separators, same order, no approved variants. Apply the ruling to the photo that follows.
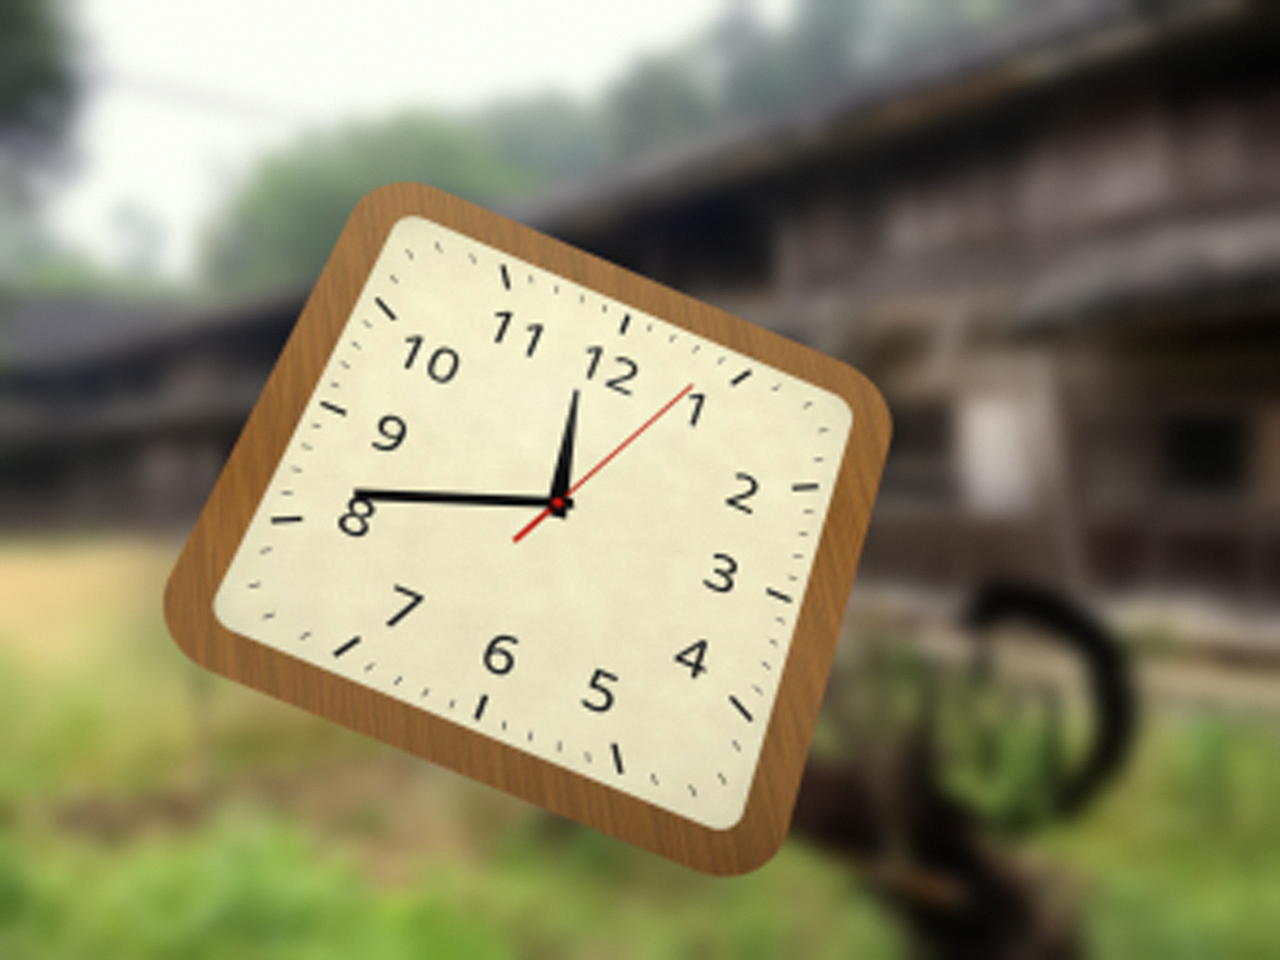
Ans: h=11 m=41 s=4
